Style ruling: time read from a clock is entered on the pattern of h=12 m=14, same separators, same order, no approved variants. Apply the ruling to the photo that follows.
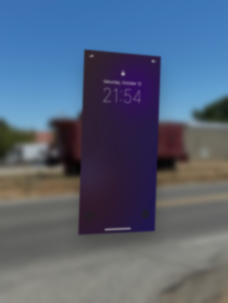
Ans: h=21 m=54
